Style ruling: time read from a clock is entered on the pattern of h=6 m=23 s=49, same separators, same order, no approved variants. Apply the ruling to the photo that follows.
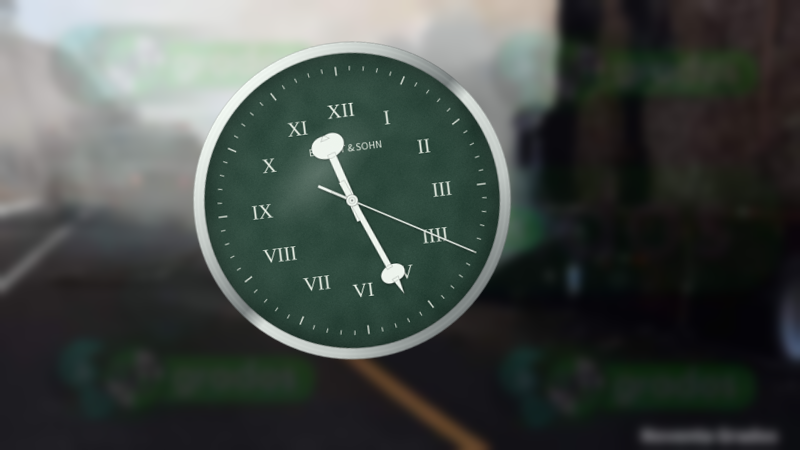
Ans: h=11 m=26 s=20
